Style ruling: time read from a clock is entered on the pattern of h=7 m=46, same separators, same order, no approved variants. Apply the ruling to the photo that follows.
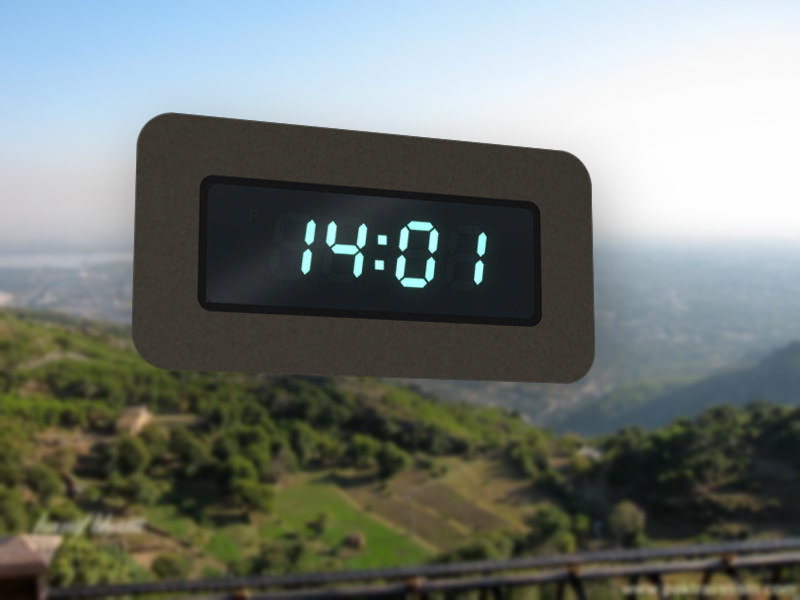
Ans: h=14 m=1
